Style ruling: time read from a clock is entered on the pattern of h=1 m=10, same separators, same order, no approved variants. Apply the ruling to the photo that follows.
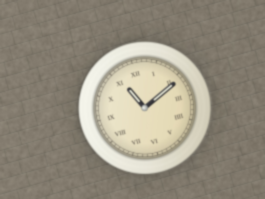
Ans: h=11 m=11
